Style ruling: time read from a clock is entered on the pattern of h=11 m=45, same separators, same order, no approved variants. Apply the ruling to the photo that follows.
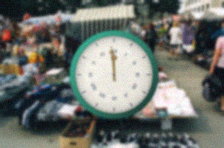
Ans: h=11 m=59
